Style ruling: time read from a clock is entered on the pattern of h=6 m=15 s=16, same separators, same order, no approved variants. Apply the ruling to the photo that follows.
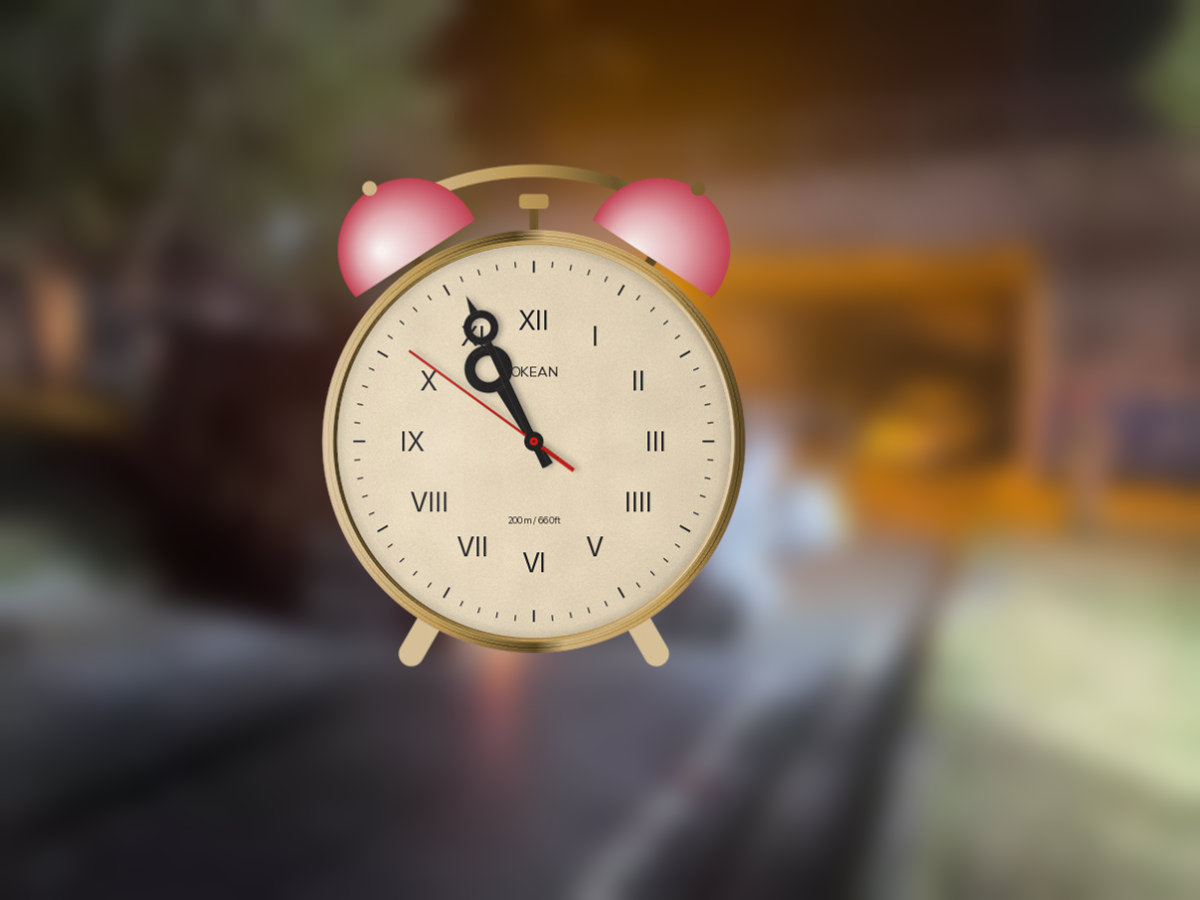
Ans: h=10 m=55 s=51
